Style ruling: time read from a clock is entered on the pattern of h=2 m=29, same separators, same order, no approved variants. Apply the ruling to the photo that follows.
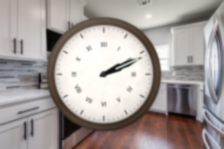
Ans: h=2 m=11
